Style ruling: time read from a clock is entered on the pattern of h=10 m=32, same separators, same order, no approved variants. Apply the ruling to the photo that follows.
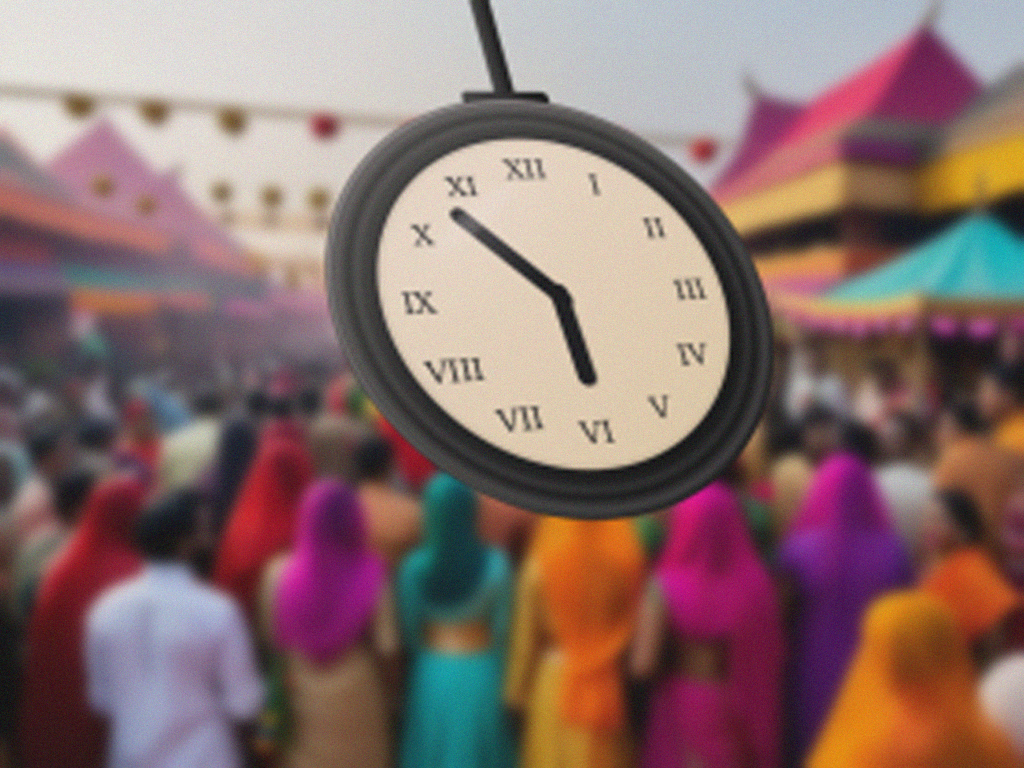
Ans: h=5 m=53
